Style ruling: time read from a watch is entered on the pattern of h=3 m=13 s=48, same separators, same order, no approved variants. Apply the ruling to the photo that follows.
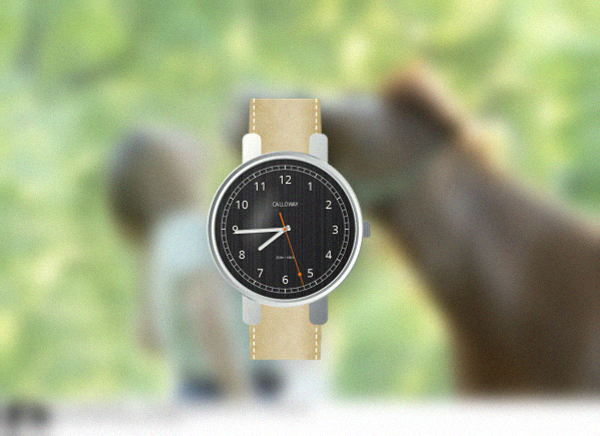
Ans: h=7 m=44 s=27
